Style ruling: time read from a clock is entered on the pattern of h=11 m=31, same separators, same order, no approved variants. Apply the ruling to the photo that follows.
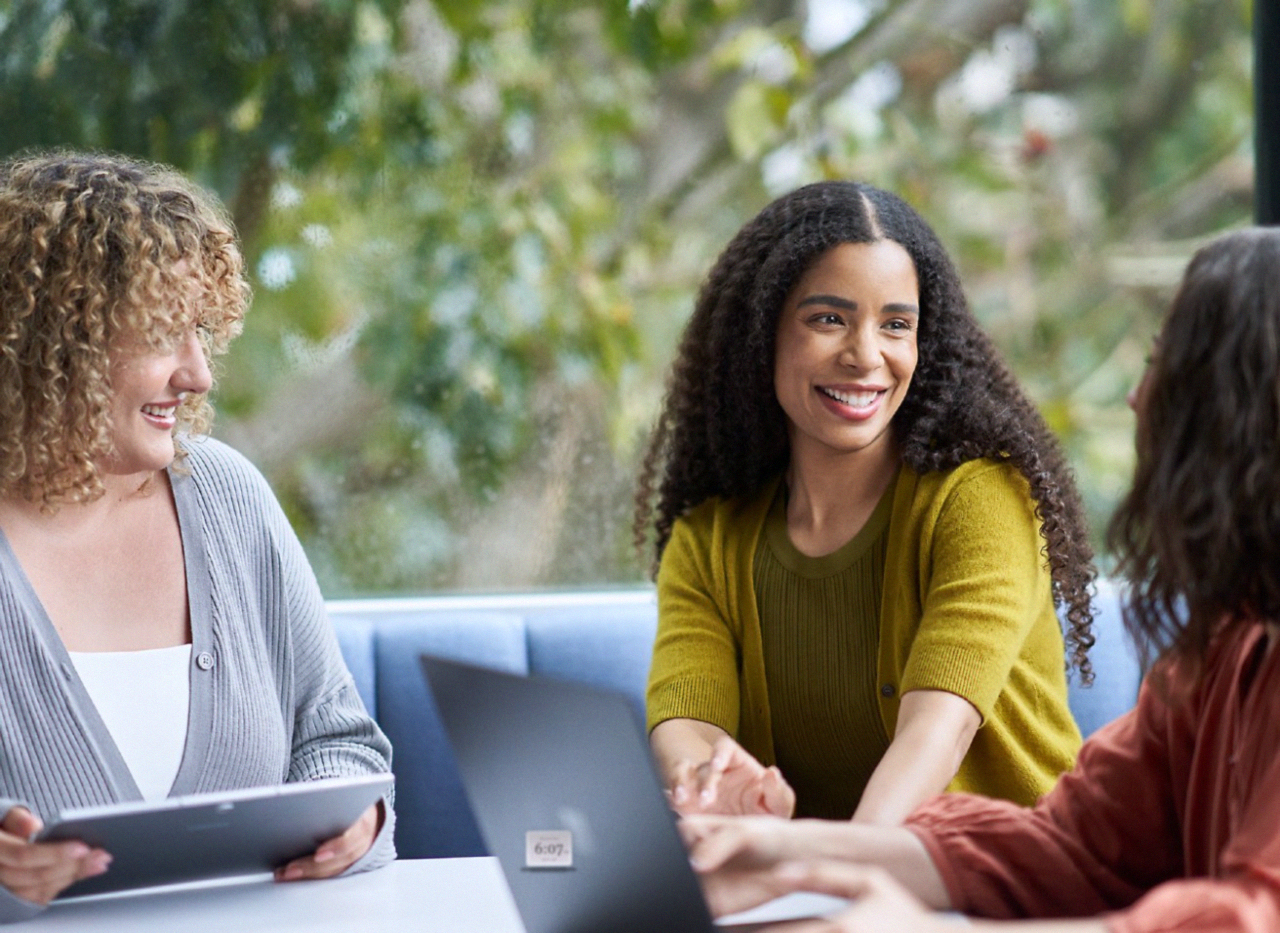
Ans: h=6 m=7
